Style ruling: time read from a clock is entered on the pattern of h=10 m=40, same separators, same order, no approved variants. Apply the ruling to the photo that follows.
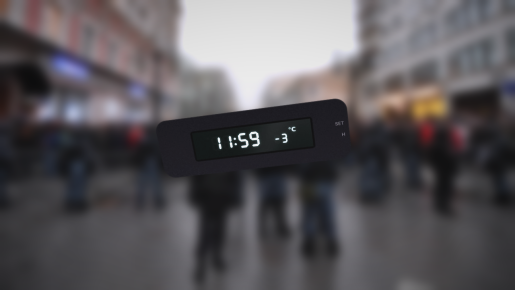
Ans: h=11 m=59
